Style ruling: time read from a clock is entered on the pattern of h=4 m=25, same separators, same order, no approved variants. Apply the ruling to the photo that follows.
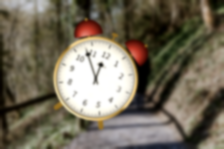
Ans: h=11 m=53
